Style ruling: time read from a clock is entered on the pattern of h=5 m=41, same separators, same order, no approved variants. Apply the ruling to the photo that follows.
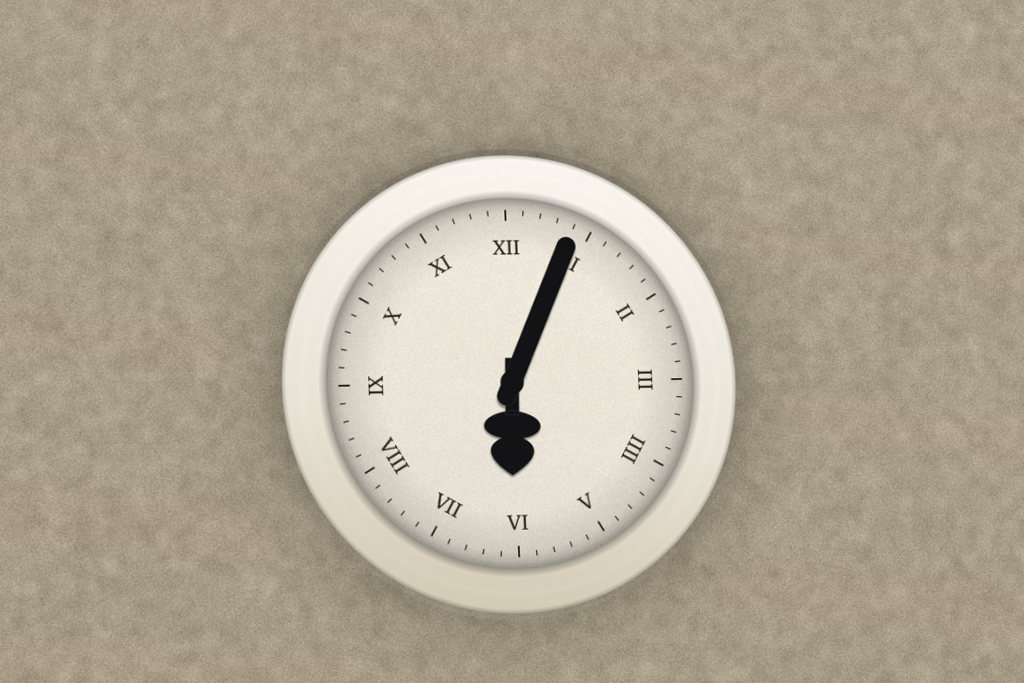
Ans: h=6 m=4
